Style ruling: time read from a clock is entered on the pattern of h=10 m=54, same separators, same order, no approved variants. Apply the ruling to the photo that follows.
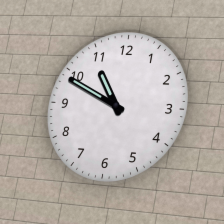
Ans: h=10 m=49
